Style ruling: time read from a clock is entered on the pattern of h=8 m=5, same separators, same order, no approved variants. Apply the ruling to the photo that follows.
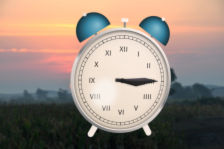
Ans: h=3 m=15
